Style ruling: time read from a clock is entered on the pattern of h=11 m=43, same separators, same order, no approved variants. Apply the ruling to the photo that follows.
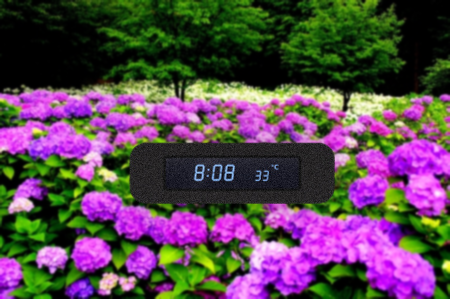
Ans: h=8 m=8
